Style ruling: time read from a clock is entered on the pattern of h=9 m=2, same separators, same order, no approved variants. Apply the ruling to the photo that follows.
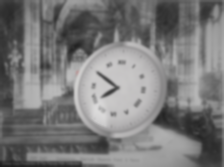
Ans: h=7 m=50
